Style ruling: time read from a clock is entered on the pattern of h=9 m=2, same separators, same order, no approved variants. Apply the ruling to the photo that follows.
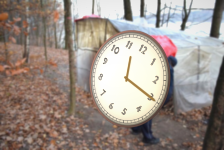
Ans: h=11 m=15
